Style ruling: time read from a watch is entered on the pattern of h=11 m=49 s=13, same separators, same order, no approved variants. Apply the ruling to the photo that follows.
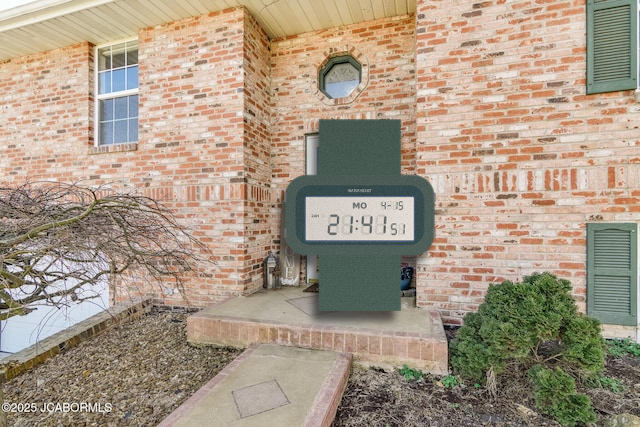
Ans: h=21 m=41 s=51
